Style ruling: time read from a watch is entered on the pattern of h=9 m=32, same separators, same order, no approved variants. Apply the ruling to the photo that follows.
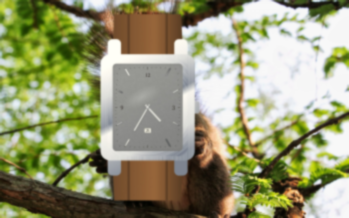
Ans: h=4 m=35
